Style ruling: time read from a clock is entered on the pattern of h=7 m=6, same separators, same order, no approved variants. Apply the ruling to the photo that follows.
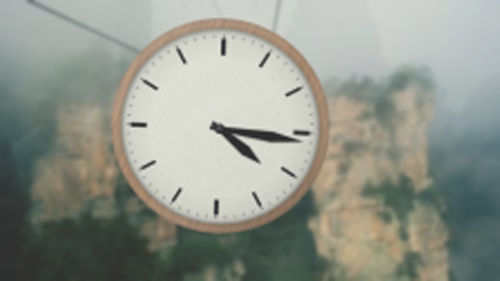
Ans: h=4 m=16
